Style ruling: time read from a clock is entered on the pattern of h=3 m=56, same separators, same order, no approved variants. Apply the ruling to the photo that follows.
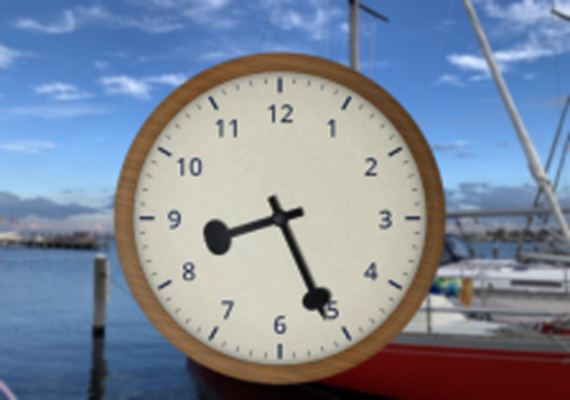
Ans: h=8 m=26
